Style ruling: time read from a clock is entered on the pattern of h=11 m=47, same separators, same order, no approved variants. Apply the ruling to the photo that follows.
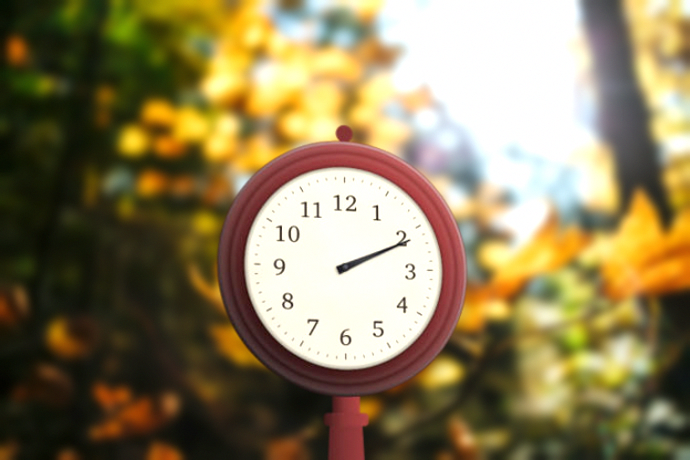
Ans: h=2 m=11
